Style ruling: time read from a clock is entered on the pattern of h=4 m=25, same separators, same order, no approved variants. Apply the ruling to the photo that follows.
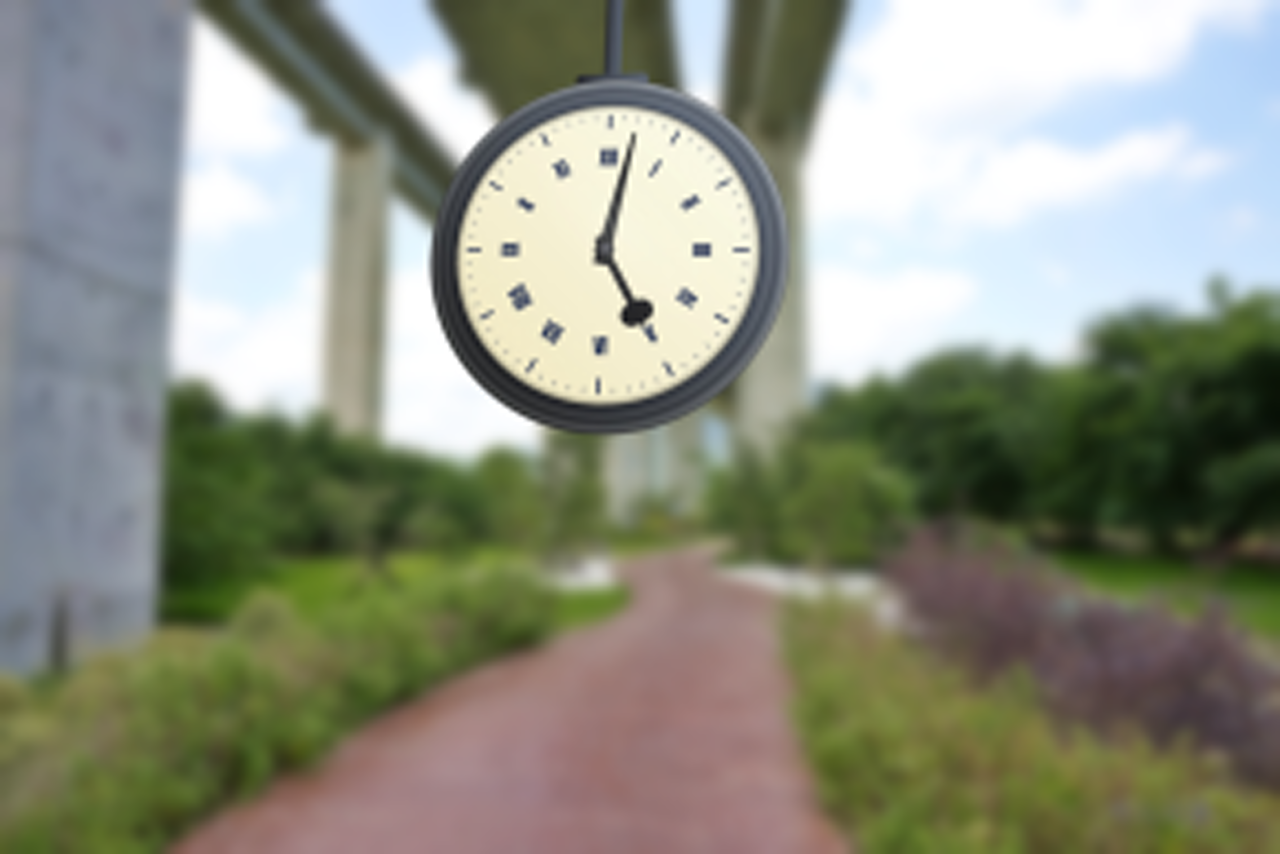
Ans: h=5 m=2
